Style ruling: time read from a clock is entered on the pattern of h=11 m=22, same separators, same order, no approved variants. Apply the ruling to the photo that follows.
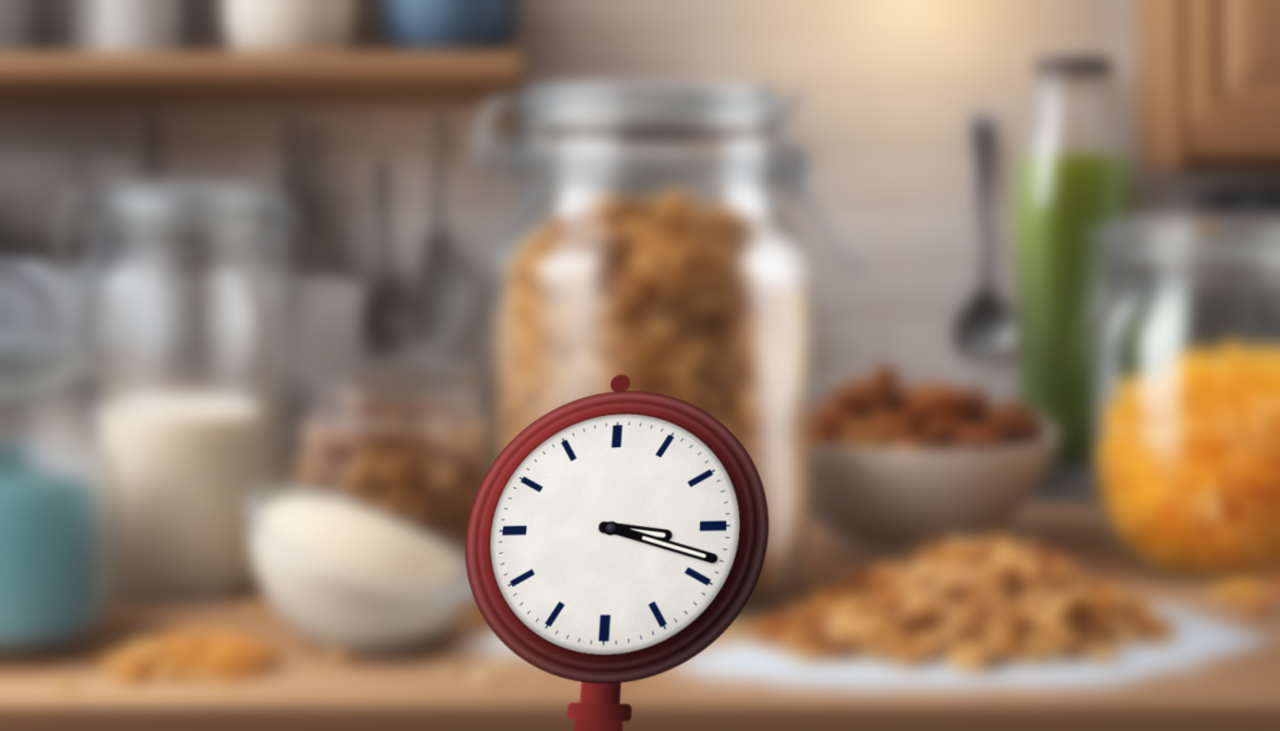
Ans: h=3 m=18
